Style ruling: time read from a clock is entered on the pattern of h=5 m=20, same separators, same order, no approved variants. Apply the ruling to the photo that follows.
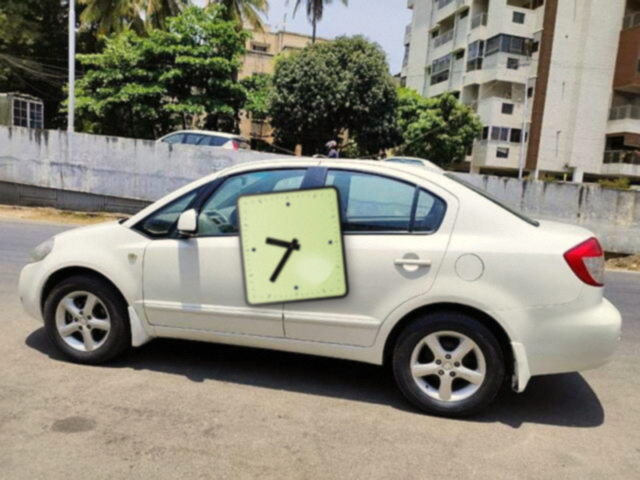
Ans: h=9 m=36
